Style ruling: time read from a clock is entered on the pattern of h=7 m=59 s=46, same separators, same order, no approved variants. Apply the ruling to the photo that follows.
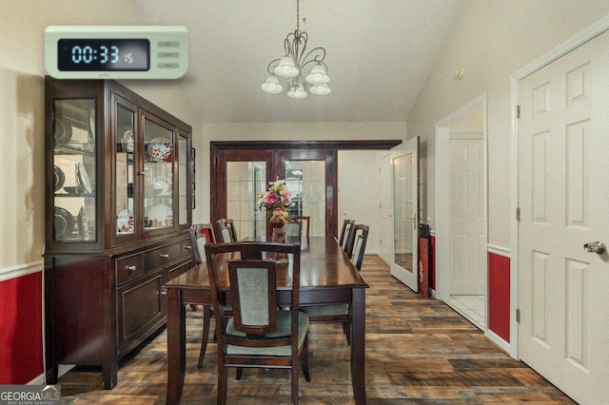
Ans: h=0 m=33 s=15
